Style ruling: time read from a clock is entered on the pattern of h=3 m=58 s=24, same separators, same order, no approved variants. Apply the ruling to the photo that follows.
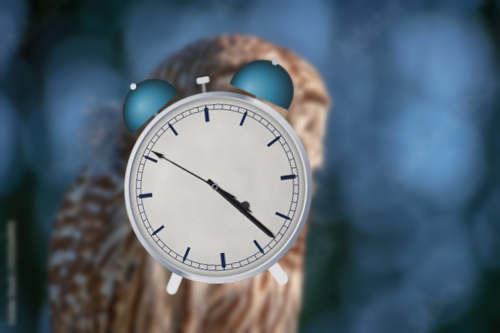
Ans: h=4 m=22 s=51
